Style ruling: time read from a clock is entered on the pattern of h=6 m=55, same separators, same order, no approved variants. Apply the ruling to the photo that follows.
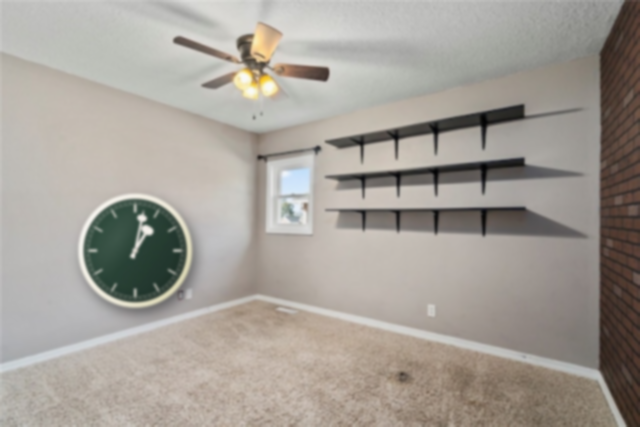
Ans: h=1 m=2
